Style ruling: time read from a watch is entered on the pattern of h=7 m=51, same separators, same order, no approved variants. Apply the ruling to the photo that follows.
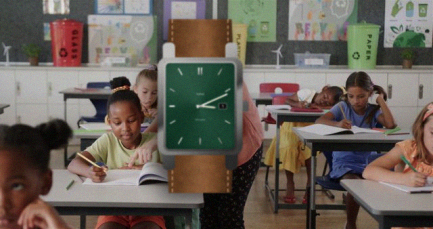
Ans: h=3 m=11
